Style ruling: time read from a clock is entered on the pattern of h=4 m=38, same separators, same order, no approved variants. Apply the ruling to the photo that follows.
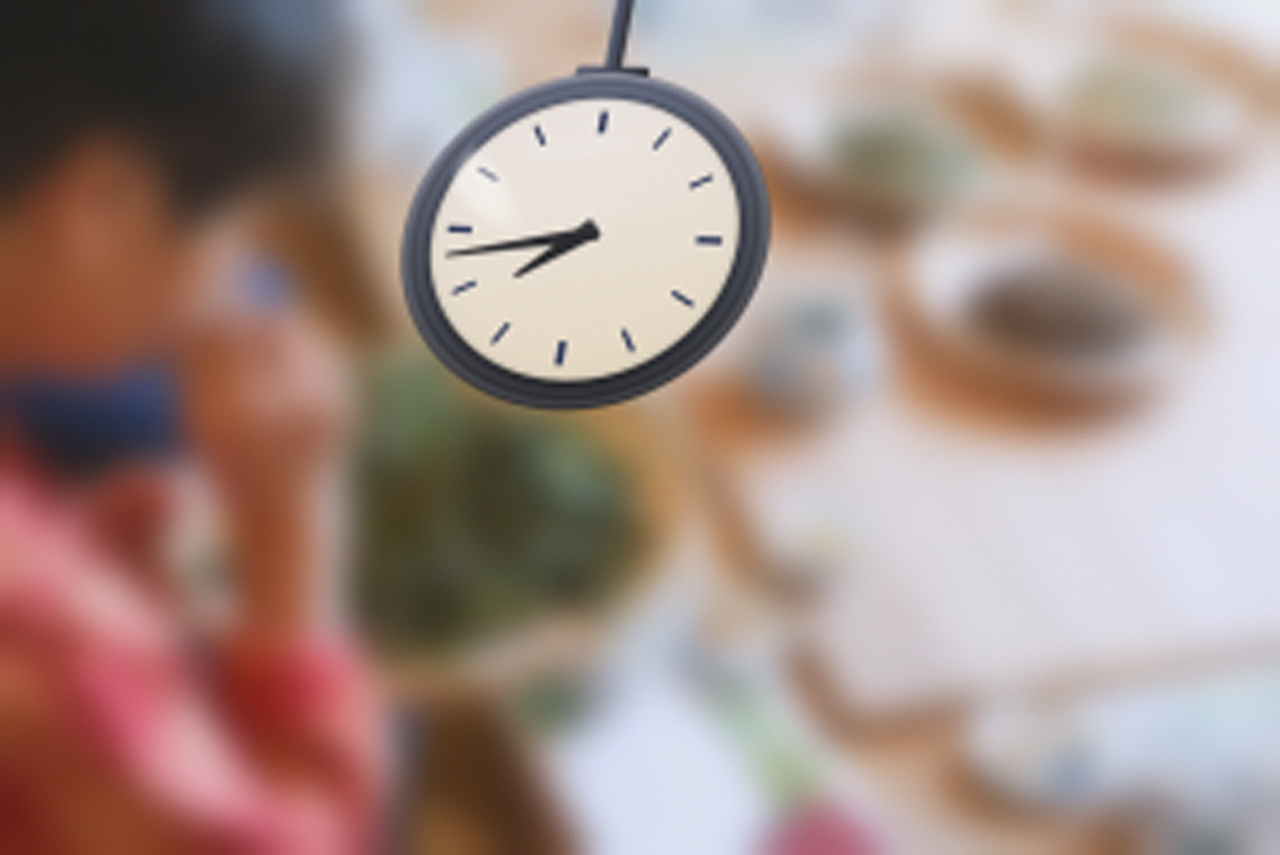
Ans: h=7 m=43
